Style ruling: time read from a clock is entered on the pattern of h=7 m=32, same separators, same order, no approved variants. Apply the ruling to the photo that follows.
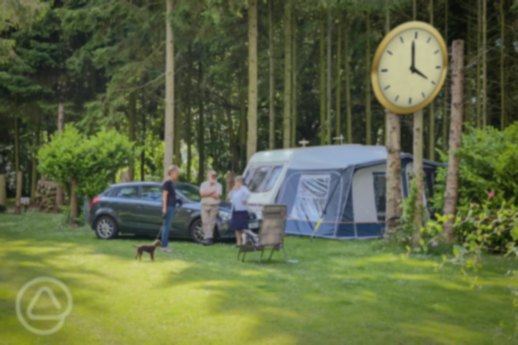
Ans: h=3 m=59
